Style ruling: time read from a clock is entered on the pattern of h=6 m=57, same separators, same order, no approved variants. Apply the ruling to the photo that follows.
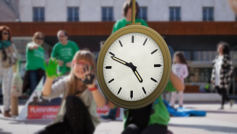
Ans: h=4 m=49
